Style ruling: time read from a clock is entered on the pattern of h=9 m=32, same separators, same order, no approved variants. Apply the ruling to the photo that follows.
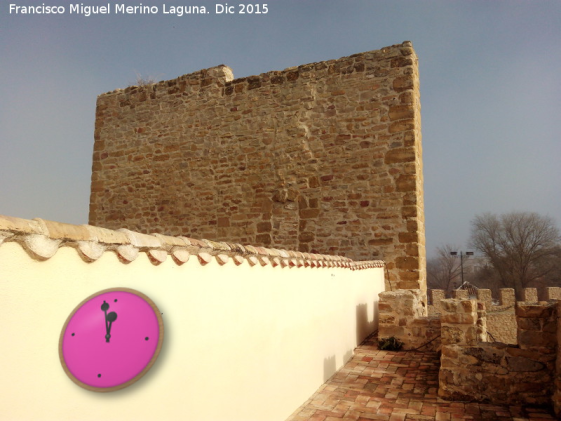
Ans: h=11 m=57
